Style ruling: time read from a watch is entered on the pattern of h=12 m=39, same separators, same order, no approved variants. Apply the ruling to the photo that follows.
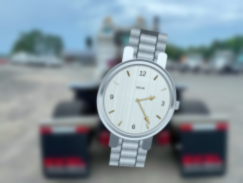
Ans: h=2 m=24
